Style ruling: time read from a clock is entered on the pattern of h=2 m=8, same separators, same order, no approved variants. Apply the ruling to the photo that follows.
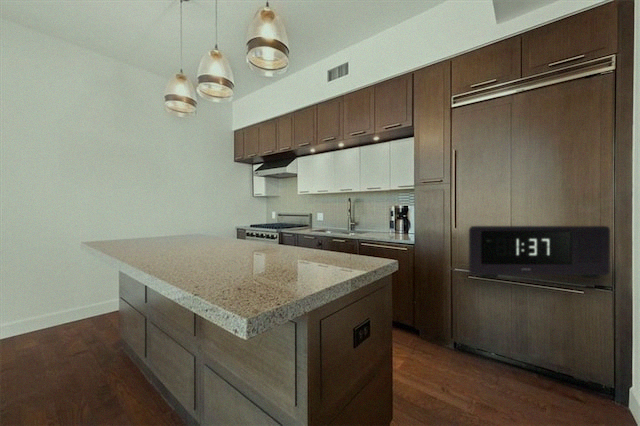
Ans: h=1 m=37
